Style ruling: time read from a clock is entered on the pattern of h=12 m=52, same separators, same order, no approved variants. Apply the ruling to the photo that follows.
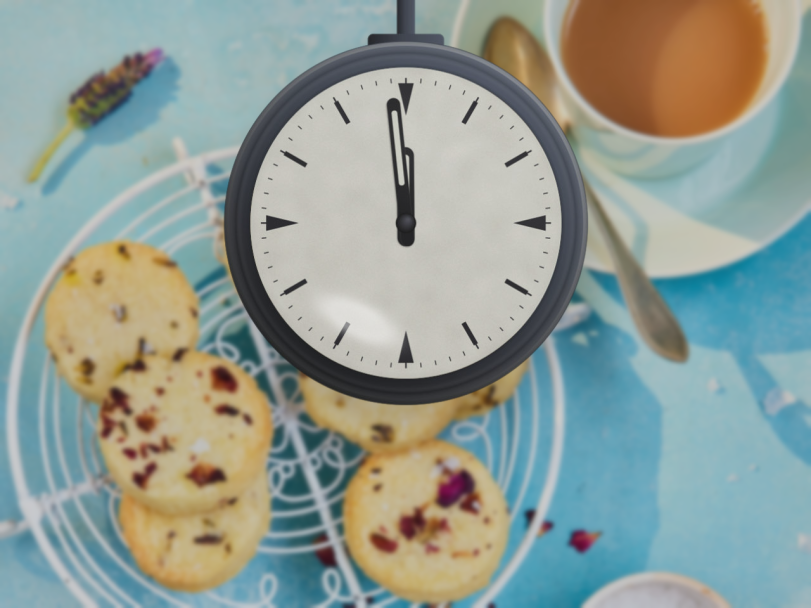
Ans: h=11 m=59
